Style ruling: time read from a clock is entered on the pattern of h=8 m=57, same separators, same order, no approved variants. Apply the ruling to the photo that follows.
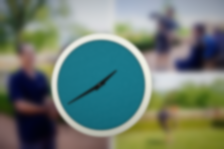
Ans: h=1 m=40
